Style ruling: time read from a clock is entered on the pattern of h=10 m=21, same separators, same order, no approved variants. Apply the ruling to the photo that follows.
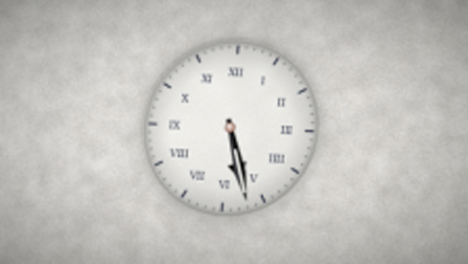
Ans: h=5 m=27
